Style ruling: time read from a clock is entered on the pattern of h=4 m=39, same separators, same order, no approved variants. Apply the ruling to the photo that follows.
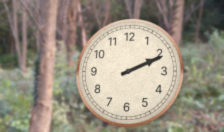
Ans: h=2 m=11
